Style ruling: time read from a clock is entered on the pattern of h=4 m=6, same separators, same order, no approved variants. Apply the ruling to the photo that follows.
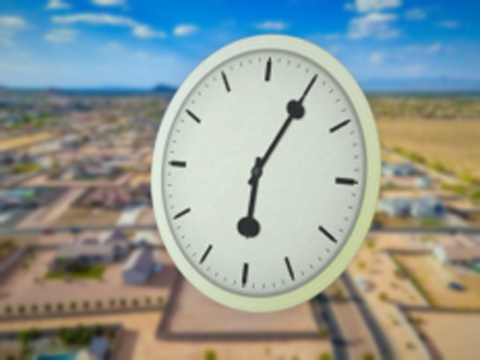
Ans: h=6 m=5
